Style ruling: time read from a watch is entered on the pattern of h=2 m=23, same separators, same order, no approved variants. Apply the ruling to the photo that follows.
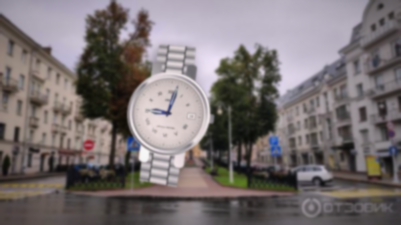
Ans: h=9 m=2
